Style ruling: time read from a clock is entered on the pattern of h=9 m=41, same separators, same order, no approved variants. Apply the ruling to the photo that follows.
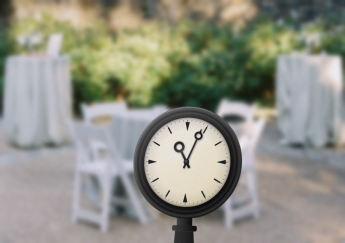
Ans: h=11 m=4
